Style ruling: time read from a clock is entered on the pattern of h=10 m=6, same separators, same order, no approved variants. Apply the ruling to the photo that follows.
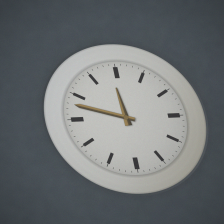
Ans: h=11 m=48
